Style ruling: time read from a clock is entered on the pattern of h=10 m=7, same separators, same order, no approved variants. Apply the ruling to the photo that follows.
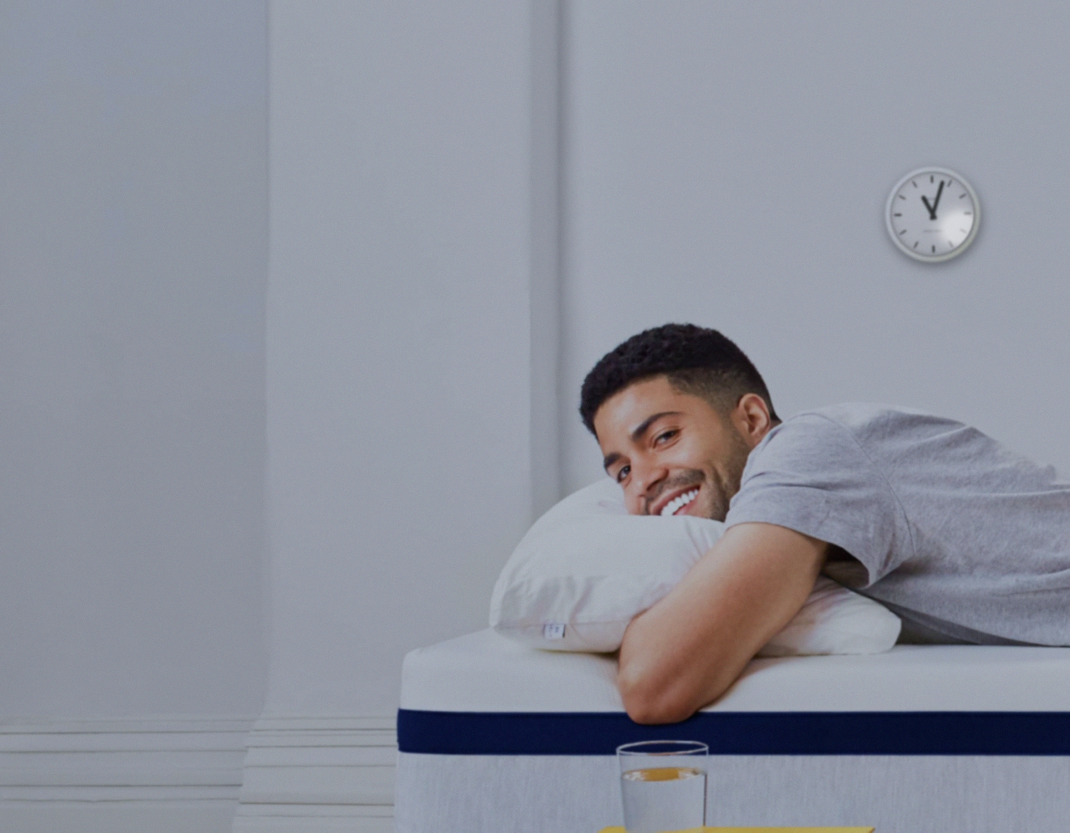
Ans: h=11 m=3
